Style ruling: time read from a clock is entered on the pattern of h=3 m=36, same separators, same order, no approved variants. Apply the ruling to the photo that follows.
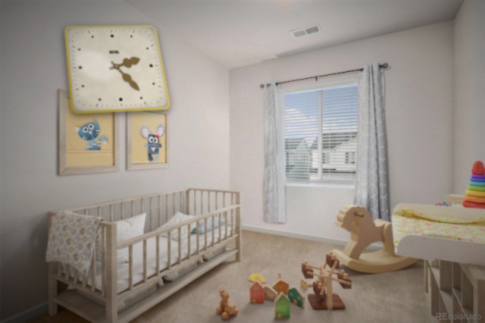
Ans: h=2 m=24
